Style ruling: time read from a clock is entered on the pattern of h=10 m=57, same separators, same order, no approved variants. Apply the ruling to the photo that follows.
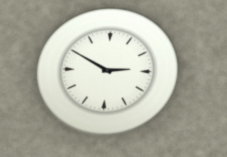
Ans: h=2 m=50
